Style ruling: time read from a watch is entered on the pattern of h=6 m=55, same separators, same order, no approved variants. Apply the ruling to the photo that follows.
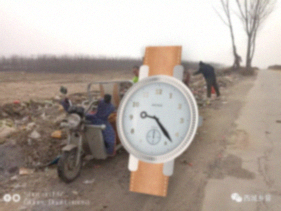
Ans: h=9 m=23
